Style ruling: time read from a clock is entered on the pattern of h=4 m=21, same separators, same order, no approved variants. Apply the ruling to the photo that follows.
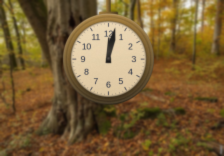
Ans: h=12 m=2
